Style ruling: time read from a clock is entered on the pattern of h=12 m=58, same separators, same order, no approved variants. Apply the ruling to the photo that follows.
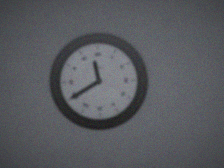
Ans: h=11 m=40
